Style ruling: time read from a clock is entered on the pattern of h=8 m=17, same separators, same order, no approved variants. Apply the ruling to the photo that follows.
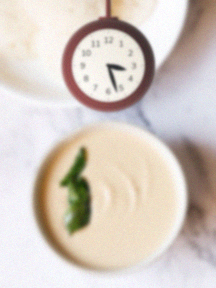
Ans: h=3 m=27
